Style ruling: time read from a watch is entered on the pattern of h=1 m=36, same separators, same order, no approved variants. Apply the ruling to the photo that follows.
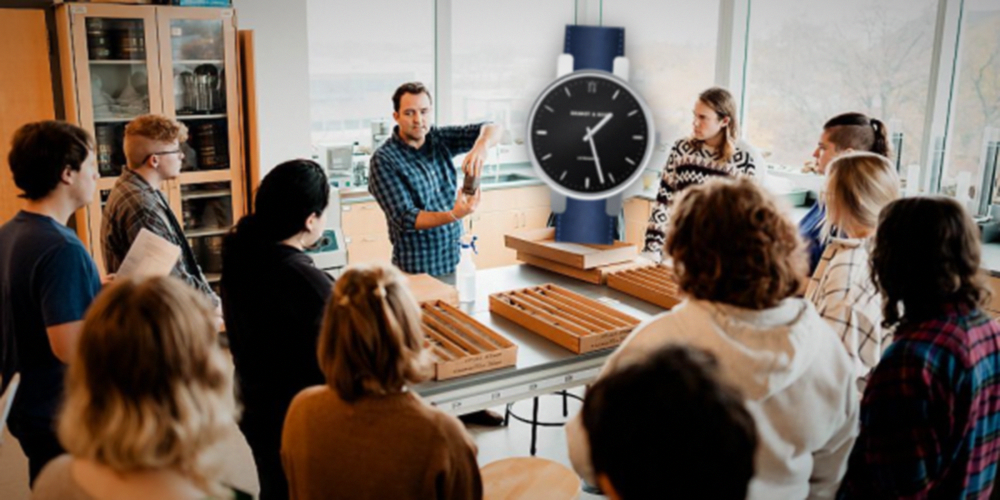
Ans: h=1 m=27
